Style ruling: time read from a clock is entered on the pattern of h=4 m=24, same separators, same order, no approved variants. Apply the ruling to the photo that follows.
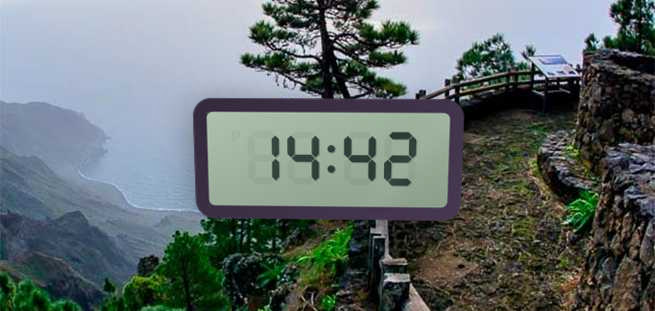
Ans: h=14 m=42
